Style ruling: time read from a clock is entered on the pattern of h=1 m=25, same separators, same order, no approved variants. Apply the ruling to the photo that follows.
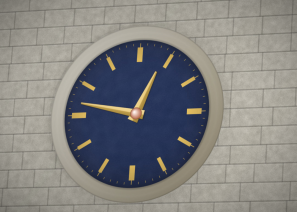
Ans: h=12 m=47
